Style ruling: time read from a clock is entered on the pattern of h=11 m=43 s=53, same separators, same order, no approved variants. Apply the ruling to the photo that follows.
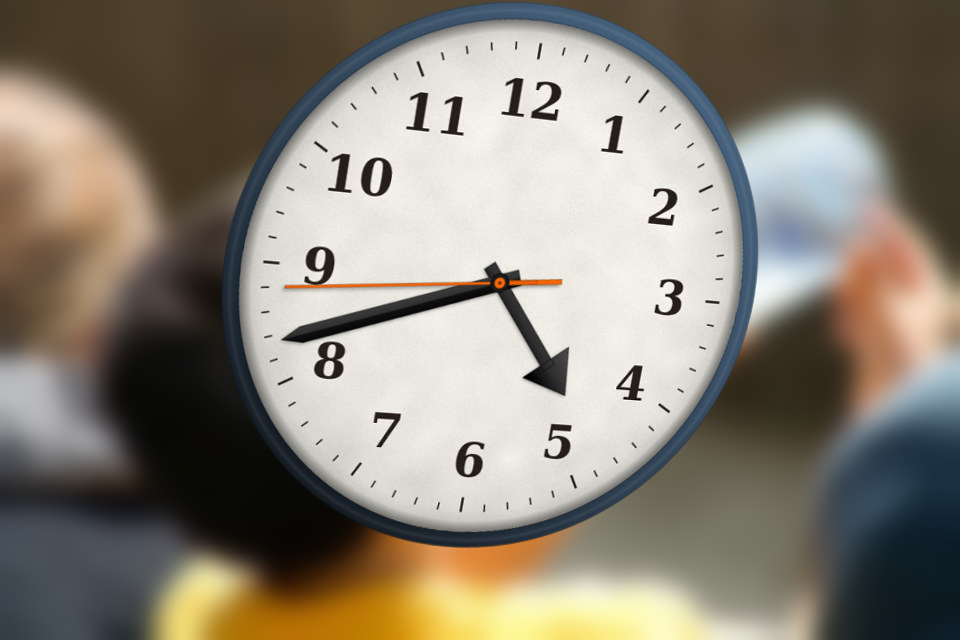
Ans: h=4 m=41 s=44
